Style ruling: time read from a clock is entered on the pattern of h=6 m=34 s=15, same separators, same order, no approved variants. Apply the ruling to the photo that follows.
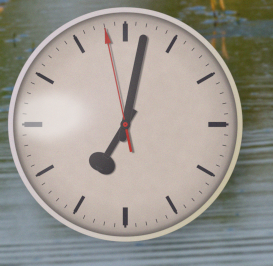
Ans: h=7 m=1 s=58
